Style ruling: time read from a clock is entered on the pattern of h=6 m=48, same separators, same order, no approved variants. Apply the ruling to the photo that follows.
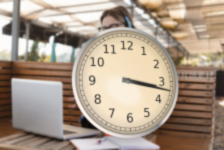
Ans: h=3 m=17
